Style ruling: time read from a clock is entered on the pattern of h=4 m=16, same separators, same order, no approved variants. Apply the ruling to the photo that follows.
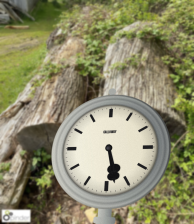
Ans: h=5 m=28
